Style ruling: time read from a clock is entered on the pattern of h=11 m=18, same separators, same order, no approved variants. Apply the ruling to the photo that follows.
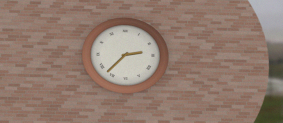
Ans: h=2 m=37
